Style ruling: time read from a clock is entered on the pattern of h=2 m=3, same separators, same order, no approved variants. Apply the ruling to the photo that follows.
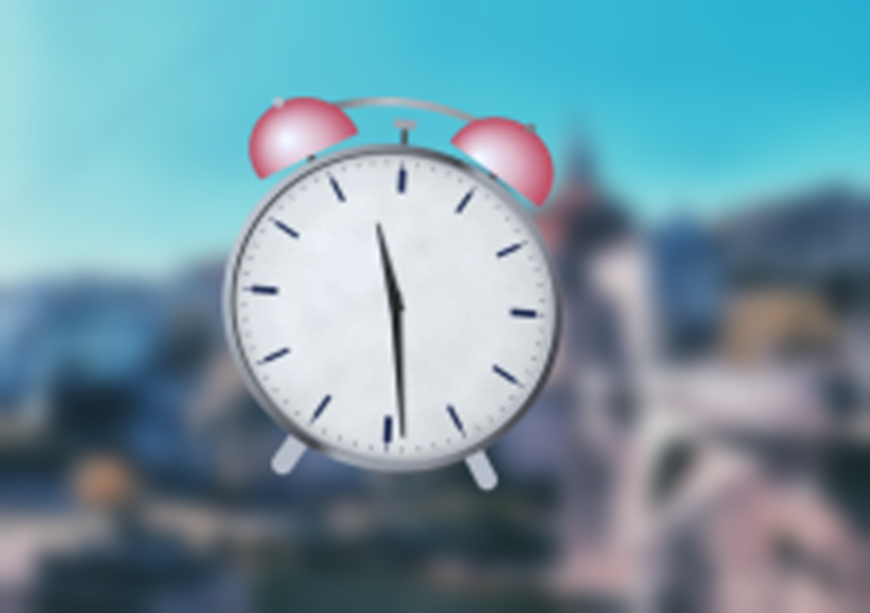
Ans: h=11 m=29
